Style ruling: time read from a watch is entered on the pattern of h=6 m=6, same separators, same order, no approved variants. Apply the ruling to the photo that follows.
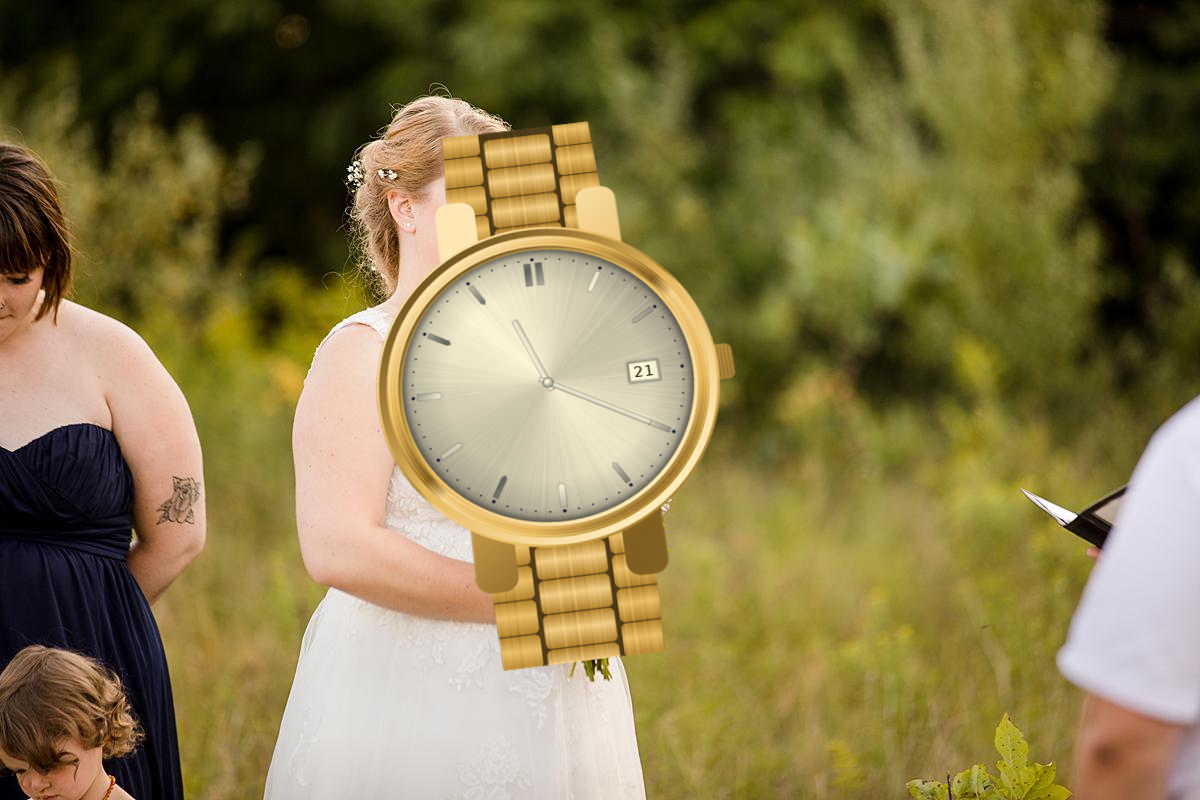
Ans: h=11 m=20
